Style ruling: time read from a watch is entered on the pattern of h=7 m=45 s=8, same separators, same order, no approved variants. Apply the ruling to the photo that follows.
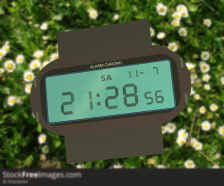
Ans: h=21 m=28 s=56
